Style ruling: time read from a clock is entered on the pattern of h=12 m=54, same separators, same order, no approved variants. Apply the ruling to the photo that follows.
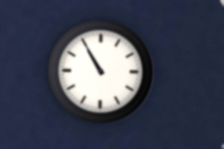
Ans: h=10 m=55
